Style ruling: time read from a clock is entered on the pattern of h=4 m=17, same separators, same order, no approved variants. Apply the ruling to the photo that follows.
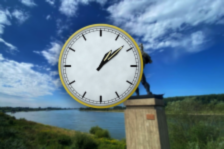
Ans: h=1 m=8
